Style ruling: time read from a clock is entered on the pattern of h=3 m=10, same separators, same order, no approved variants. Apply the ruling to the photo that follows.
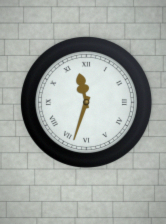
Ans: h=11 m=33
